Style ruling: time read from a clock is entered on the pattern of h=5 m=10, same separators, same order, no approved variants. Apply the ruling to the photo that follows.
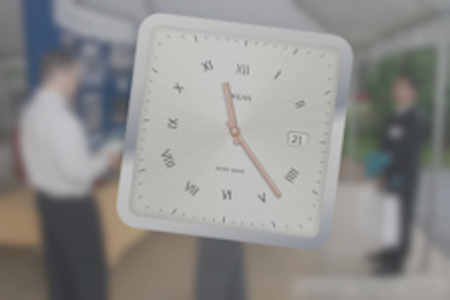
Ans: h=11 m=23
